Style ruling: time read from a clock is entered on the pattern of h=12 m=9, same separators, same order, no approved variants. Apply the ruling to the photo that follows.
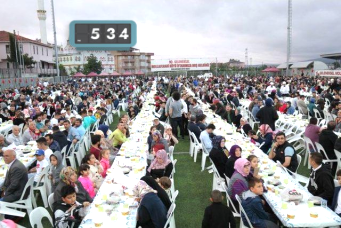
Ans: h=5 m=34
